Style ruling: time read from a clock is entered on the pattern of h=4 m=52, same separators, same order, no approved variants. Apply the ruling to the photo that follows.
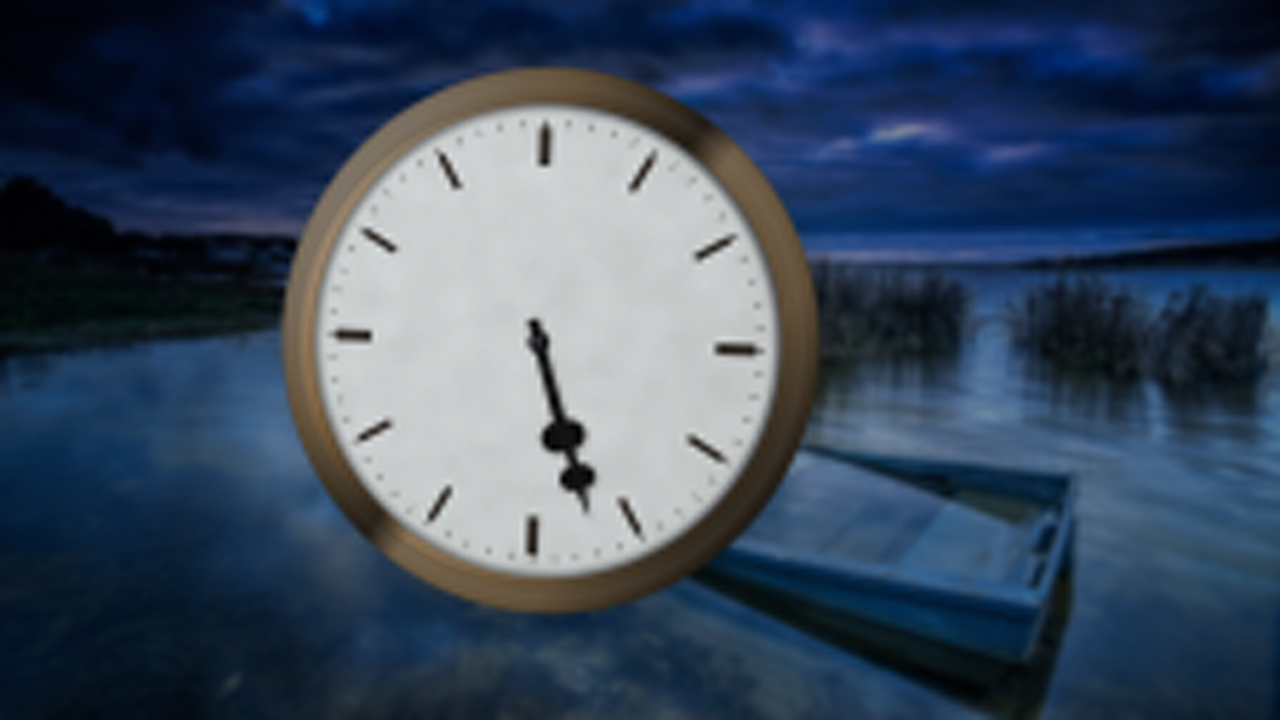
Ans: h=5 m=27
